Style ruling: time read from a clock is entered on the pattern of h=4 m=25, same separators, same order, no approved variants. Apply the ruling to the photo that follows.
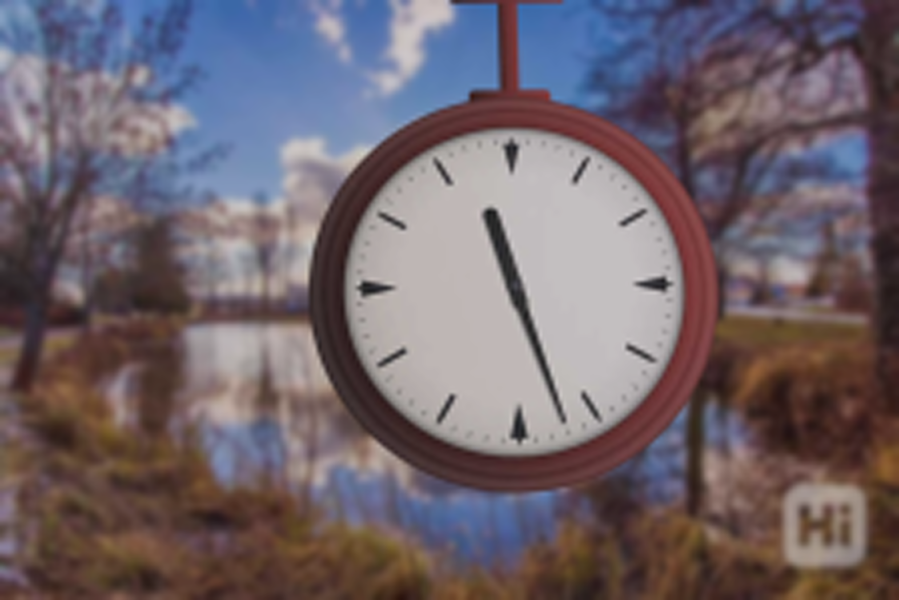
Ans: h=11 m=27
